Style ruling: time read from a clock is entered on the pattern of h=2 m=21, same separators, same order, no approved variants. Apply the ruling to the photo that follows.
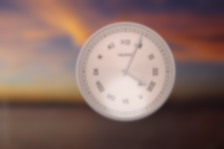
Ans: h=4 m=4
